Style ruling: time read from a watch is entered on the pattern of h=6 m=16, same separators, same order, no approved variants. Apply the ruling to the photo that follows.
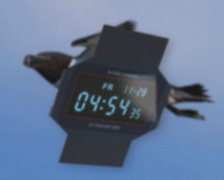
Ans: h=4 m=54
